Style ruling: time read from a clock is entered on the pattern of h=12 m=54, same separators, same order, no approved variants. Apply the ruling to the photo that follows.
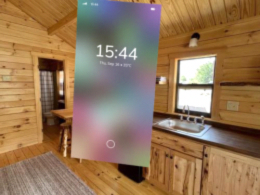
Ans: h=15 m=44
